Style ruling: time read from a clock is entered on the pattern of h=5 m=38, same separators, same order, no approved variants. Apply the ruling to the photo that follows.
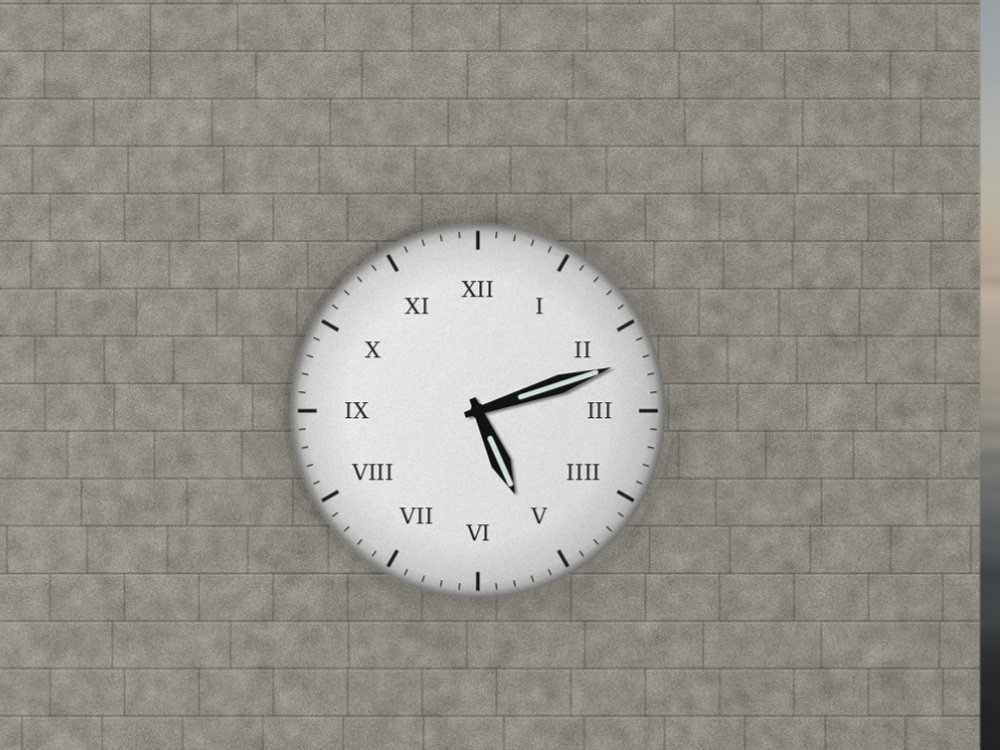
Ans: h=5 m=12
